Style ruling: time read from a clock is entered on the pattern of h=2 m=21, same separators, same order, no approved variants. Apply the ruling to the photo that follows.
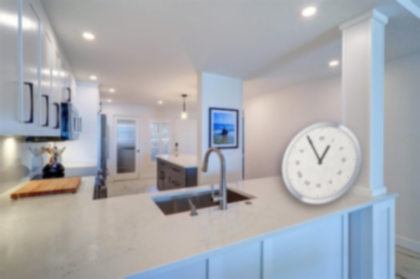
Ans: h=12 m=55
